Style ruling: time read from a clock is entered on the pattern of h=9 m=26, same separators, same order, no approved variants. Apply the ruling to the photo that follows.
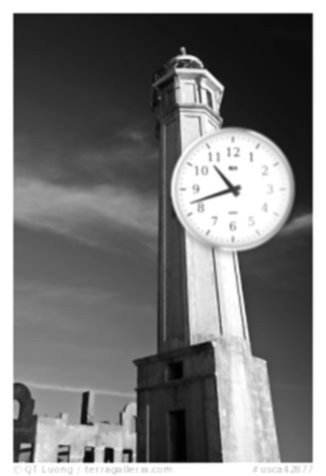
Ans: h=10 m=42
